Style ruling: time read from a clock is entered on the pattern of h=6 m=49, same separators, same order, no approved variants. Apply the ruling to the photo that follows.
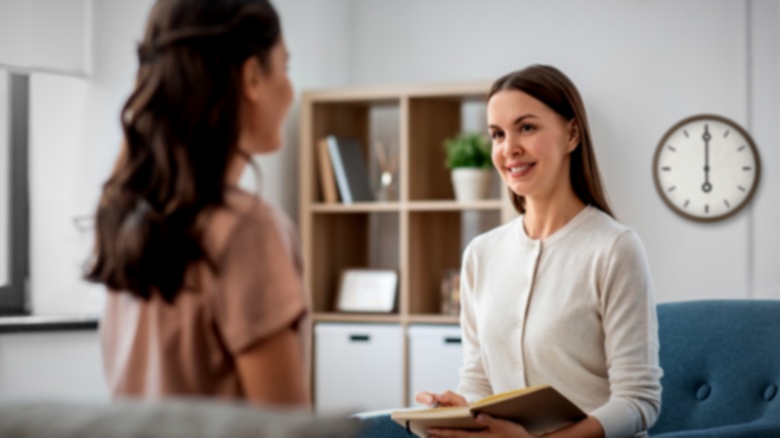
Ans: h=6 m=0
